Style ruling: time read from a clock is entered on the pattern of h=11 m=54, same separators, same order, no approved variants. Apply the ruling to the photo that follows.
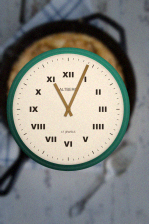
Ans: h=11 m=4
